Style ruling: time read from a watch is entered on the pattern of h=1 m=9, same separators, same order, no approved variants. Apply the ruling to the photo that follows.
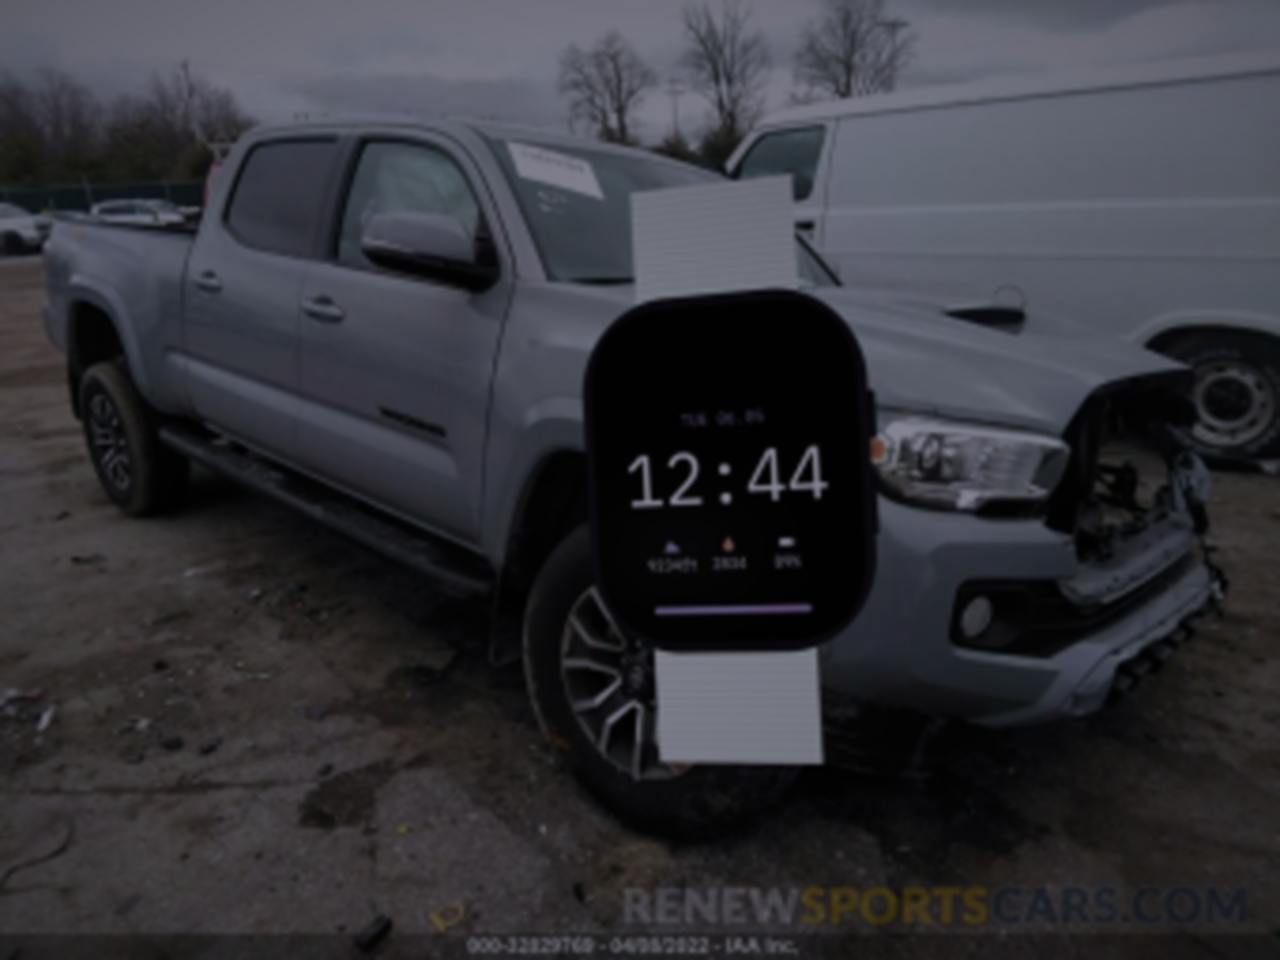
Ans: h=12 m=44
